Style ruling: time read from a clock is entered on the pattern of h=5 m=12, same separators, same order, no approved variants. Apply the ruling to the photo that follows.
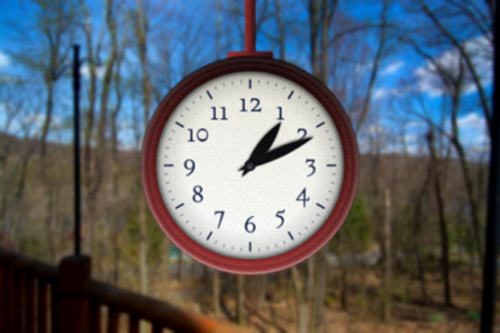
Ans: h=1 m=11
